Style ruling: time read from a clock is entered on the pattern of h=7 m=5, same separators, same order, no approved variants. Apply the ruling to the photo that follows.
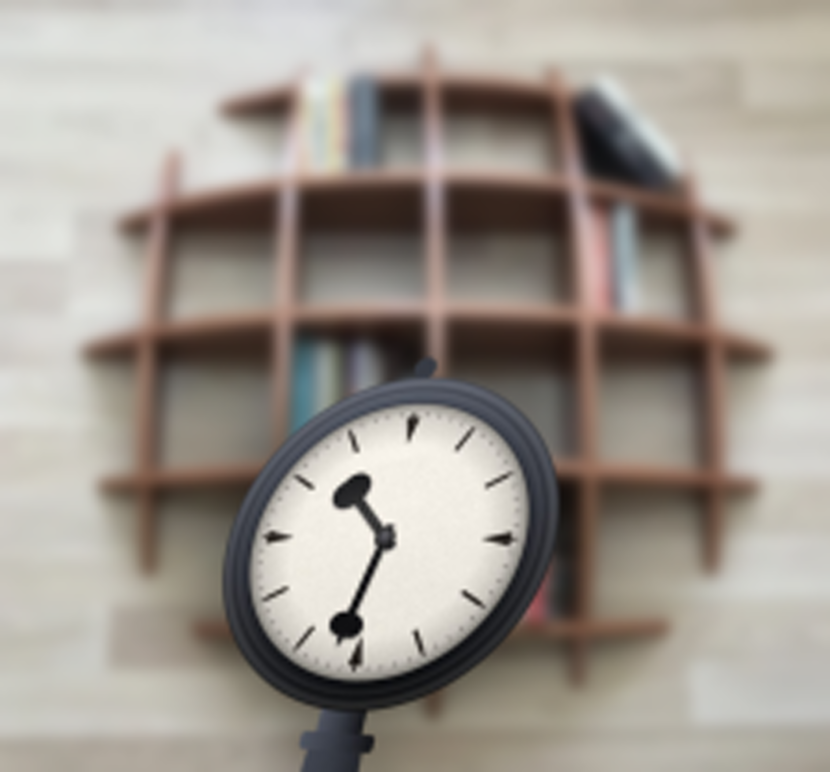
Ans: h=10 m=32
